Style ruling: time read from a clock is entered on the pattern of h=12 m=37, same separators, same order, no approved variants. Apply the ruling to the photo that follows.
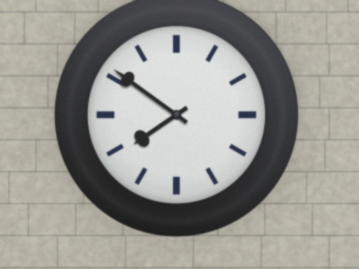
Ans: h=7 m=51
